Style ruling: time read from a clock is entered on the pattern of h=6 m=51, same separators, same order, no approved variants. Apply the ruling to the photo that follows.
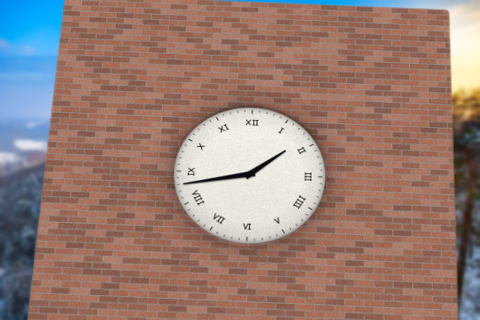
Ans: h=1 m=43
